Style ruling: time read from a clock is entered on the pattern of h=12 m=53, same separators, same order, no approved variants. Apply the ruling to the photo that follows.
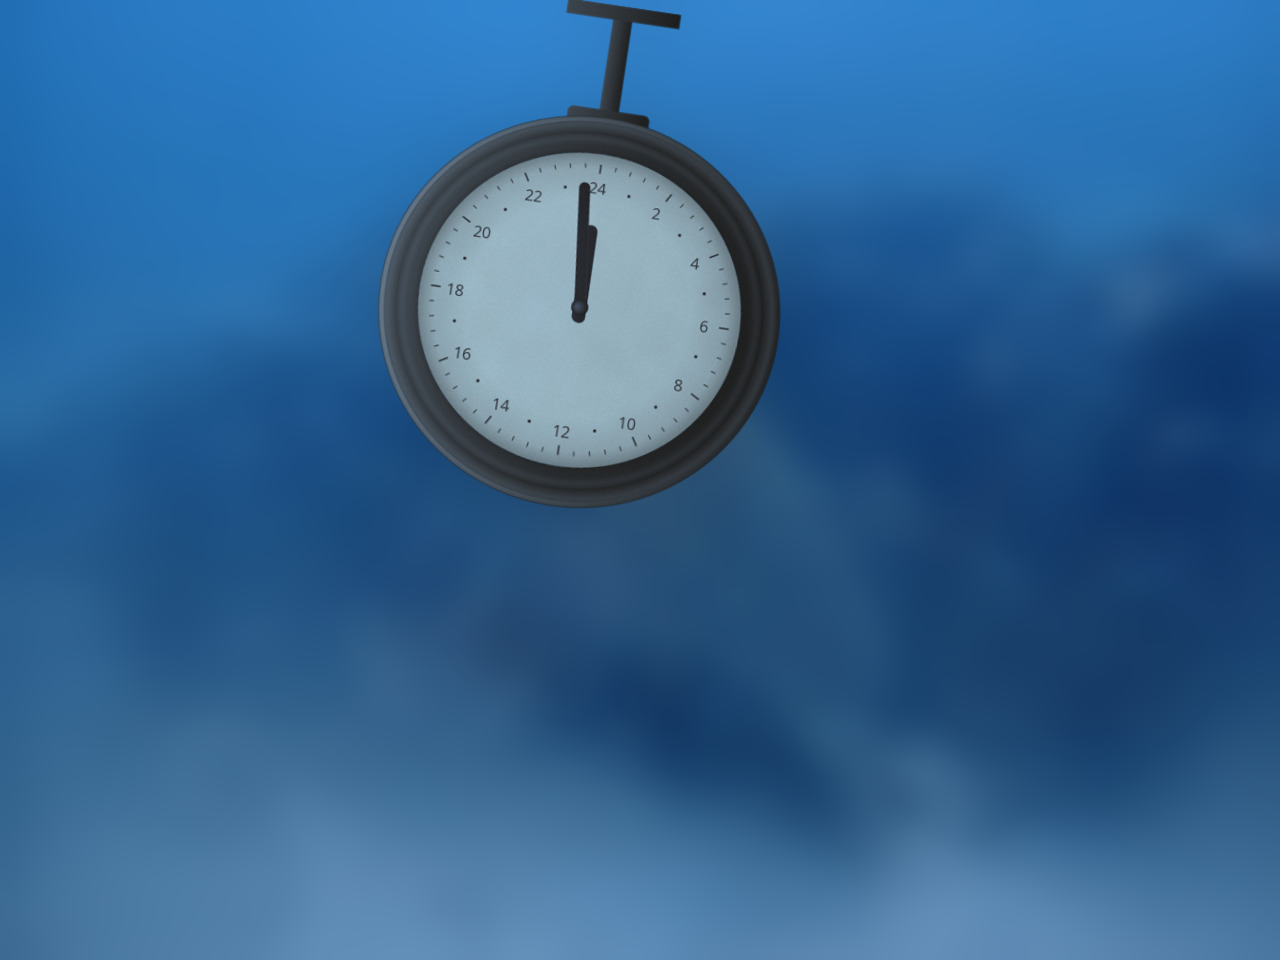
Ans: h=23 m=59
